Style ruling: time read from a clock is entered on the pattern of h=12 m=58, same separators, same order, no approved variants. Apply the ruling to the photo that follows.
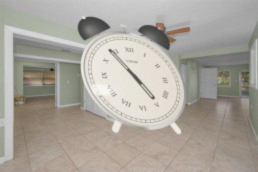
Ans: h=4 m=54
